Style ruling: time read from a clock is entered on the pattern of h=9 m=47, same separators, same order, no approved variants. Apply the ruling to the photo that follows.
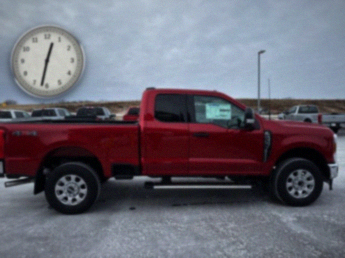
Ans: h=12 m=32
